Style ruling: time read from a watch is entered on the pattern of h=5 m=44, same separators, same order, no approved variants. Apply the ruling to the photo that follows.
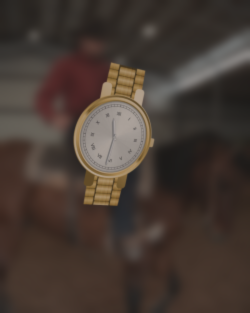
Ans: h=11 m=31
